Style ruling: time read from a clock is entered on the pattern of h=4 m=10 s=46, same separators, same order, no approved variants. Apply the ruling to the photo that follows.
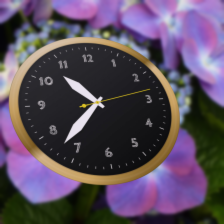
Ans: h=10 m=37 s=13
